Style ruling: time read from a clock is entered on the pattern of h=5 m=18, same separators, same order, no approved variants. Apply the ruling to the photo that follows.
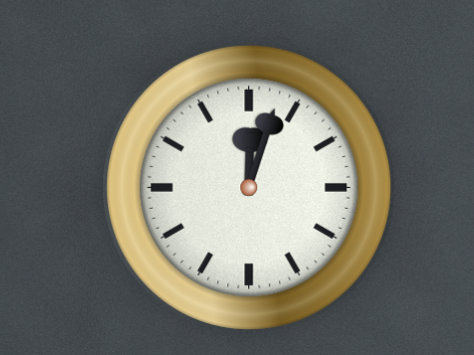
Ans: h=12 m=3
